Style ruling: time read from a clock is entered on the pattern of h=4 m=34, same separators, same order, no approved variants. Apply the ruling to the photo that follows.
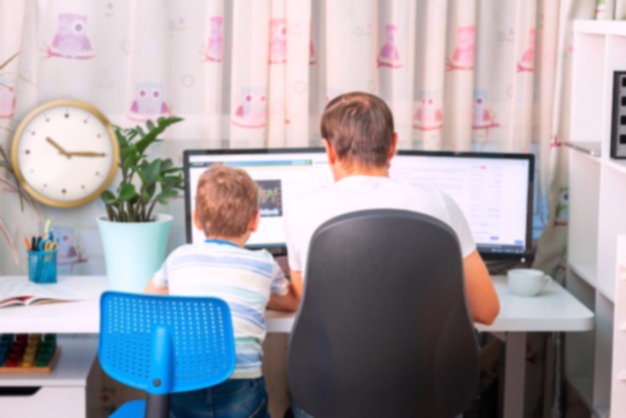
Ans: h=10 m=15
